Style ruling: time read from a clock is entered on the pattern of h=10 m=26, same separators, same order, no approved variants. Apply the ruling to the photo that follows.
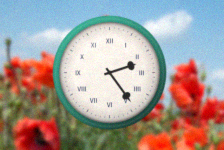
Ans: h=2 m=24
